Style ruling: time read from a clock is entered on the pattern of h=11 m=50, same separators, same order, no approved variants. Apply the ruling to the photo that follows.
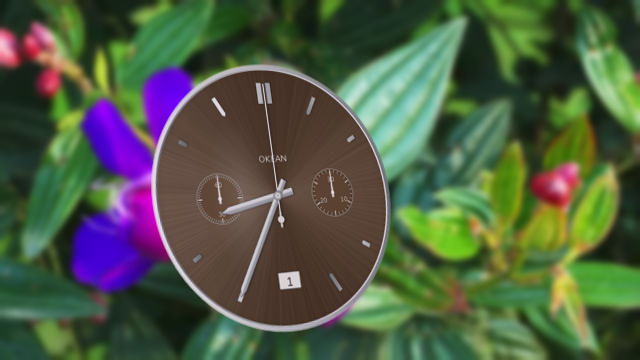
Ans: h=8 m=35
